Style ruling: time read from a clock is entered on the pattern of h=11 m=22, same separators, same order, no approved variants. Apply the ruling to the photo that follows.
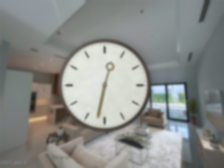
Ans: h=12 m=32
